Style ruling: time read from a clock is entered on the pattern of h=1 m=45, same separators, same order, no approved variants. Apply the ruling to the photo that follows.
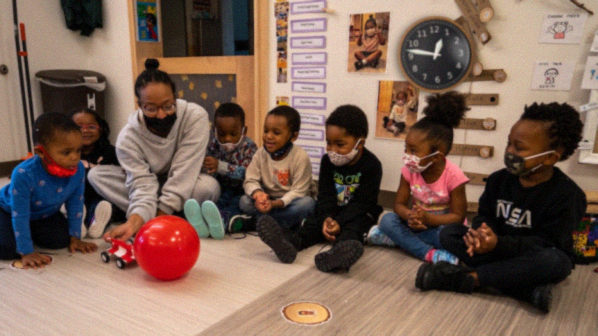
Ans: h=12 m=47
